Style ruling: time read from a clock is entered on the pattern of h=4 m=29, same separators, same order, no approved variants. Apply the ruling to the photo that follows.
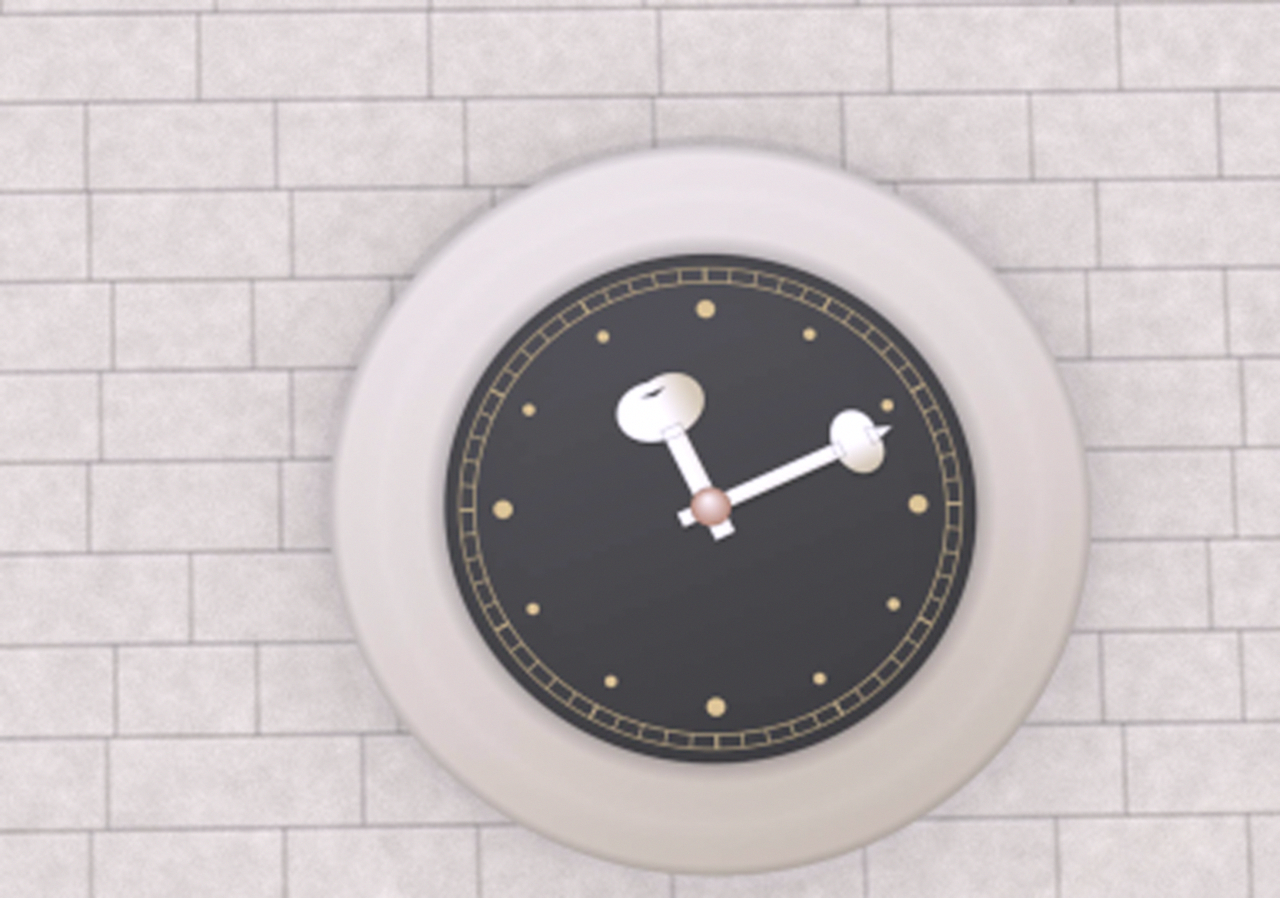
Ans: h=11 m=11
